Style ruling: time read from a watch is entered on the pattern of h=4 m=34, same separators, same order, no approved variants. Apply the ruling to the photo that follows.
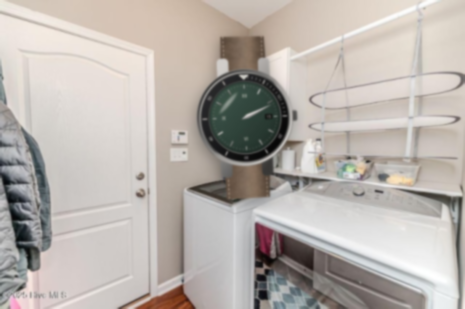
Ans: h=2 m=11
